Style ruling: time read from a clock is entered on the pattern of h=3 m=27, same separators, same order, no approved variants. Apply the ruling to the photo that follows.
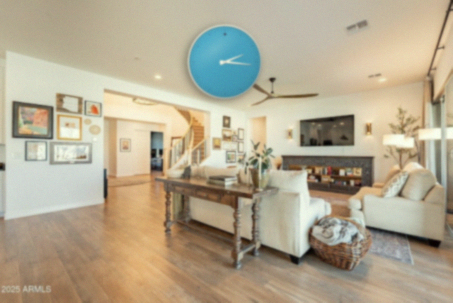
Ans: h=2 m=16
